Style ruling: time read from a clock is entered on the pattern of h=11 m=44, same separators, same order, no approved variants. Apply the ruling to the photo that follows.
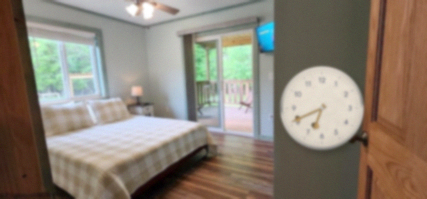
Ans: h=6 m=41
